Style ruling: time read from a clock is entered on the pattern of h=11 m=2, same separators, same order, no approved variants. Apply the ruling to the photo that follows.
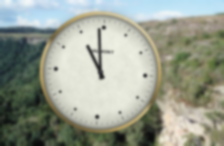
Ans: h=10 m=59
